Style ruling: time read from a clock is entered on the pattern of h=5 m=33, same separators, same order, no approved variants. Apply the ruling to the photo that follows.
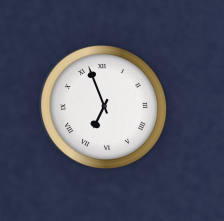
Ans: h=6 m=57
